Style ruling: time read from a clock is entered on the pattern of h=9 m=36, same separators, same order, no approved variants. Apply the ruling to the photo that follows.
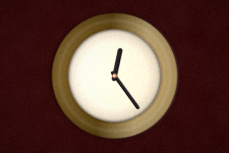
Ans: h=12 m=24
